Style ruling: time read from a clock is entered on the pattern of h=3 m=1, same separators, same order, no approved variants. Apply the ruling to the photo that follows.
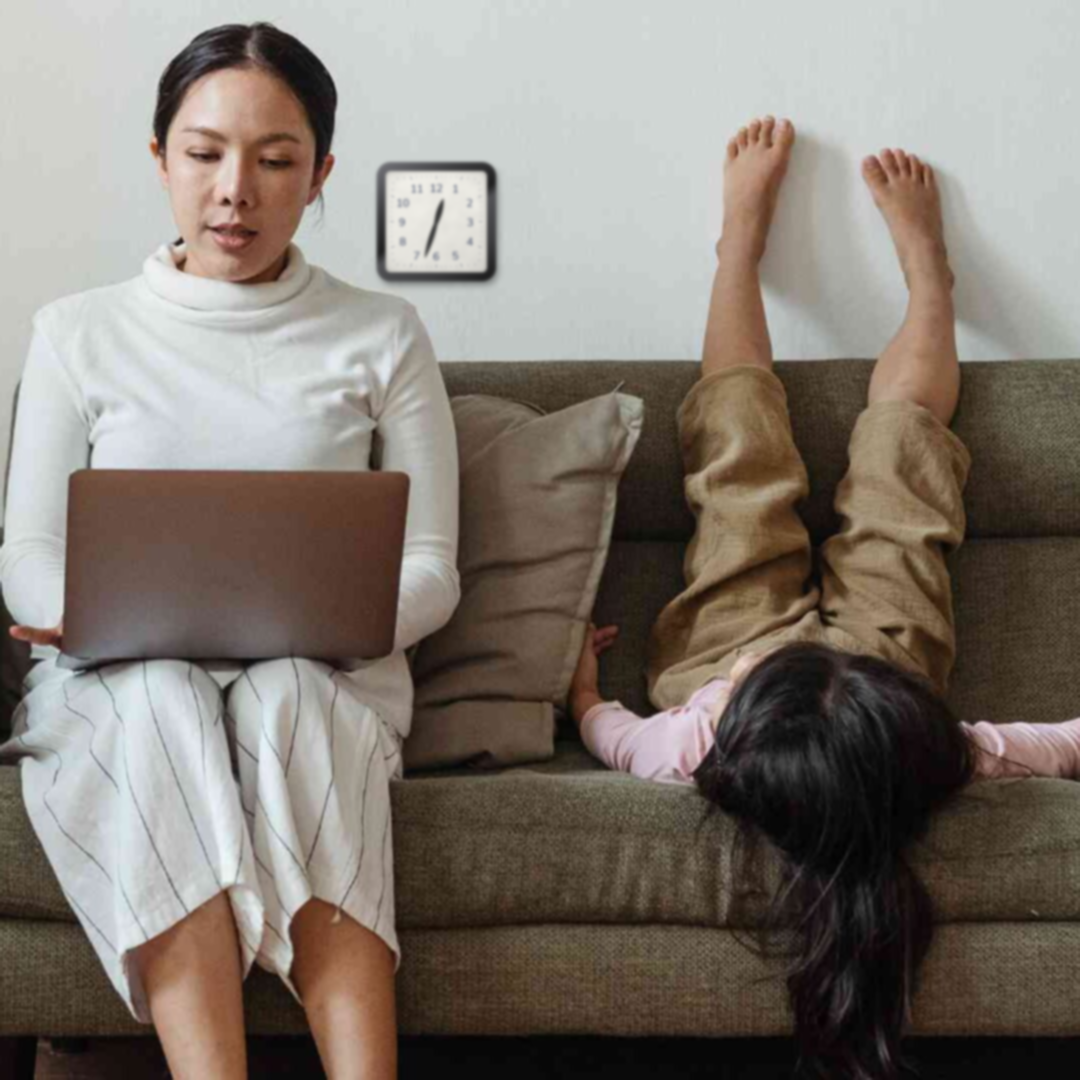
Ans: h=12 m=33
